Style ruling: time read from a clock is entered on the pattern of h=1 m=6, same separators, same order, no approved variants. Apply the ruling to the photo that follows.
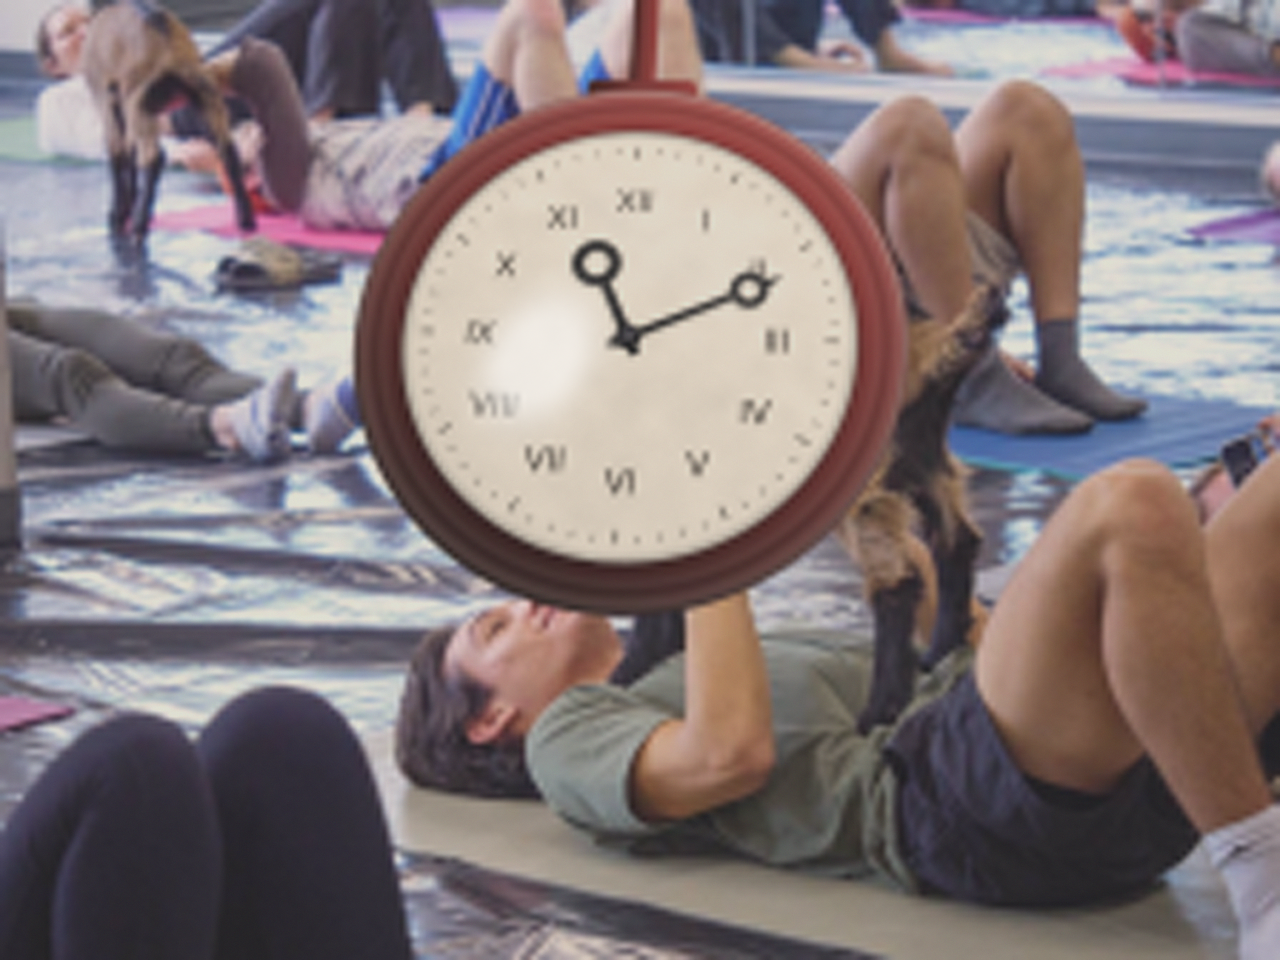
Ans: h=11 m=11
